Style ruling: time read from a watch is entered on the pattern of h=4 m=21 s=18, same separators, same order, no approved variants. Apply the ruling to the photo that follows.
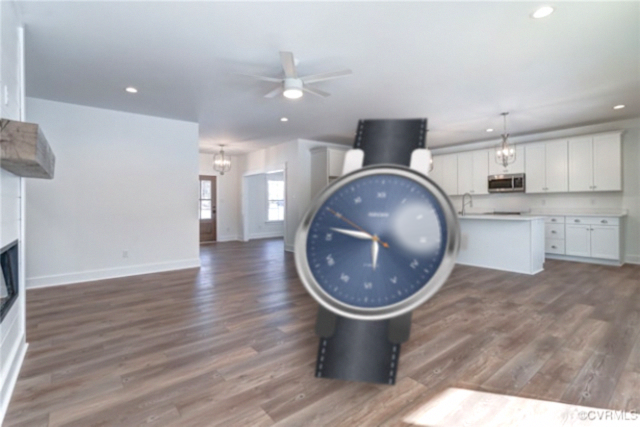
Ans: h=5 m=46 s=50
